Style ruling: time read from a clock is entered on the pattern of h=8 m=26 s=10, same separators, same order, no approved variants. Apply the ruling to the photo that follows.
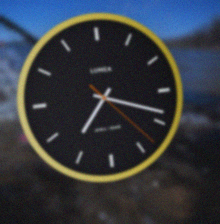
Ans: h=7 m=18 s=23
